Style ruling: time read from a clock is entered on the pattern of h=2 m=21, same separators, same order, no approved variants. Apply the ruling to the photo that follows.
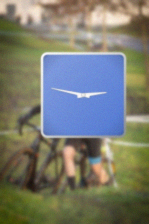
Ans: h=2 m=47
